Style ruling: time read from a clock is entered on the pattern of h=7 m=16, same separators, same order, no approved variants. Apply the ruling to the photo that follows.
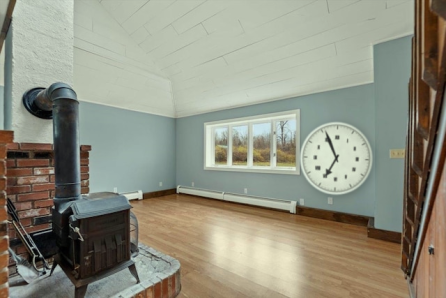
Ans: h=6 m=56
